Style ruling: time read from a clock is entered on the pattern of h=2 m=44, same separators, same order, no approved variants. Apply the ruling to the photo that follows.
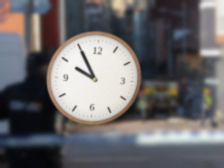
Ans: h=9 m=55
